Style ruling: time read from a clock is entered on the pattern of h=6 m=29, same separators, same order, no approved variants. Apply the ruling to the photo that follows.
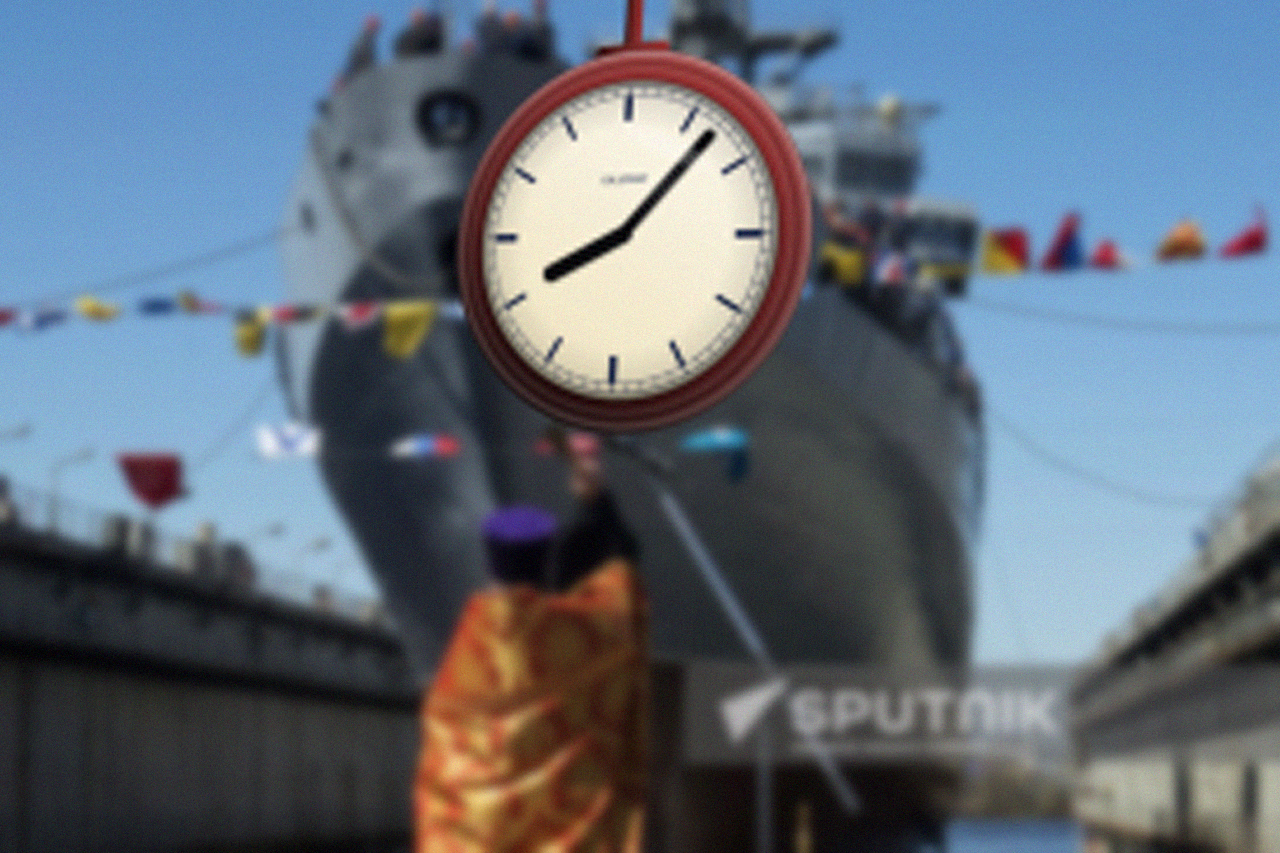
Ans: h=8 m=7
